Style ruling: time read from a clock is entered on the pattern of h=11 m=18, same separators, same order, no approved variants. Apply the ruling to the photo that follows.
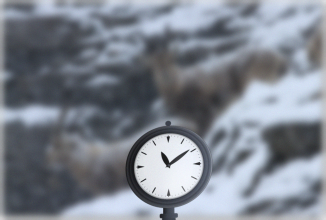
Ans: h=11 m=9
